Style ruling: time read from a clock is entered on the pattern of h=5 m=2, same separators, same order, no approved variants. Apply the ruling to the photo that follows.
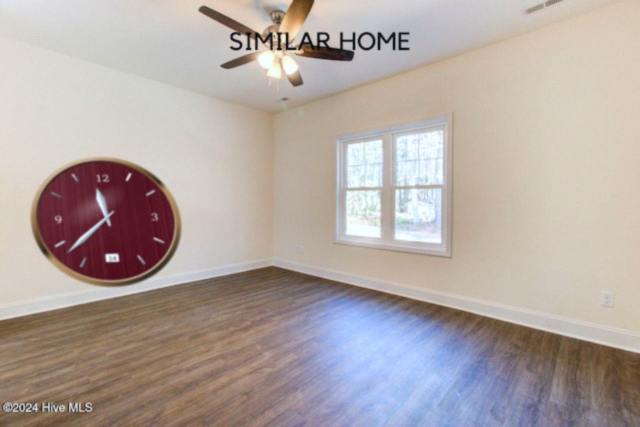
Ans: h=11 m=38
